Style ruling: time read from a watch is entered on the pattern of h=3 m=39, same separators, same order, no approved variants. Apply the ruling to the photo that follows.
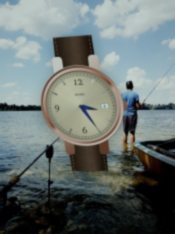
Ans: h=3 m=25
